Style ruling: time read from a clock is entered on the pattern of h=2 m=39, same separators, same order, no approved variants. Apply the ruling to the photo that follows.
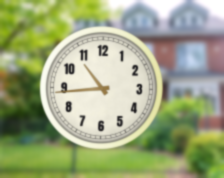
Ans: h=10 m=44
